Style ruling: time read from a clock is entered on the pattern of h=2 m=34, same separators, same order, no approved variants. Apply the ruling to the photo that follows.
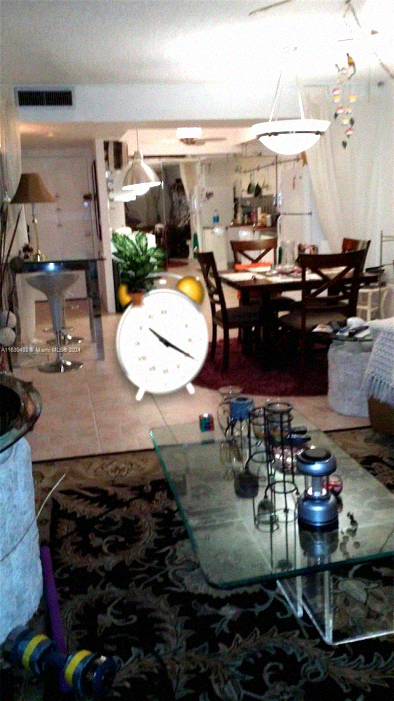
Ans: h=10 m=20
